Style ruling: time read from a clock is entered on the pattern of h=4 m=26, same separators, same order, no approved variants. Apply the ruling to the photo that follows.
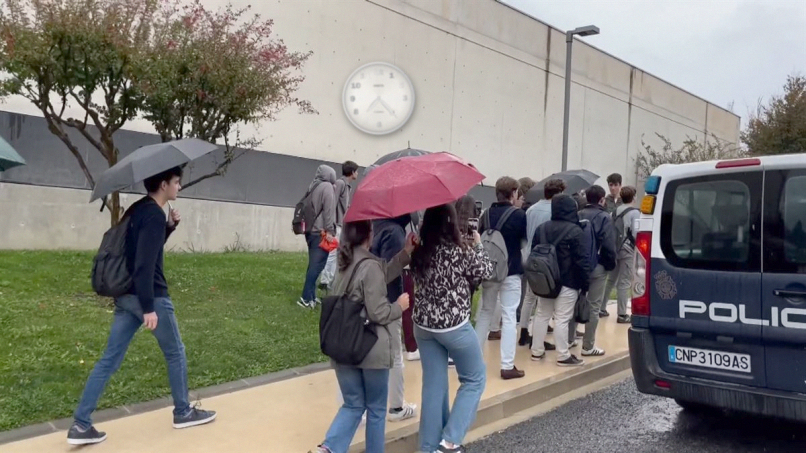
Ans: h=7 m=23
